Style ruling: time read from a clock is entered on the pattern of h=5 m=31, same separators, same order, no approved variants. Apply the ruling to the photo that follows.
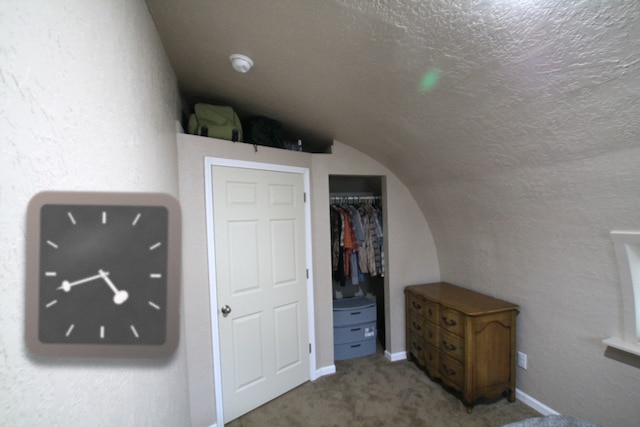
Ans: h=4 m=42
